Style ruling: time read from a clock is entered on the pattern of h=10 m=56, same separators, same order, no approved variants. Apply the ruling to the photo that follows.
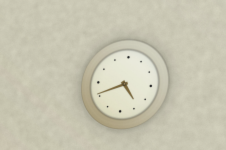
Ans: h=4 m=41
